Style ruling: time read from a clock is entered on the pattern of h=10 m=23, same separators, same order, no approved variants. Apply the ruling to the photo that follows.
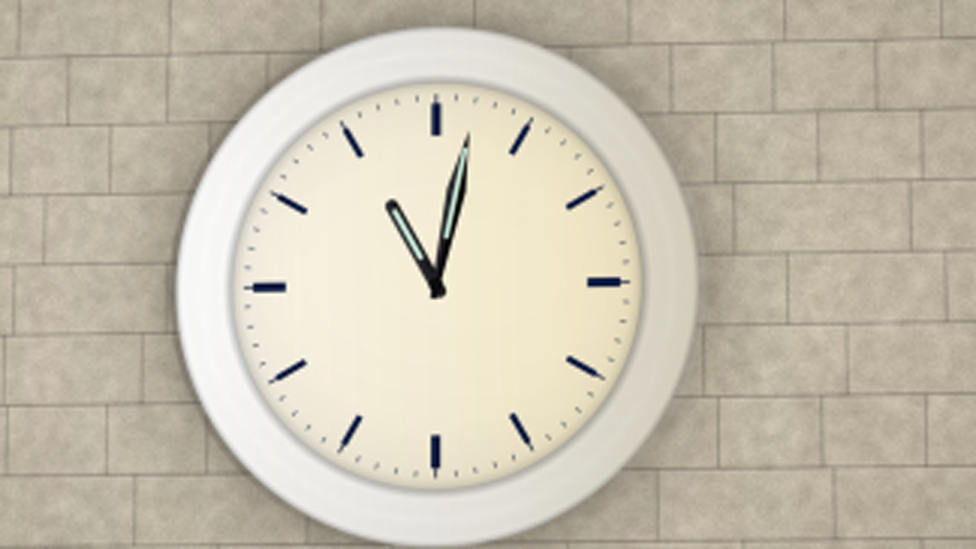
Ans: h=11 m=2
